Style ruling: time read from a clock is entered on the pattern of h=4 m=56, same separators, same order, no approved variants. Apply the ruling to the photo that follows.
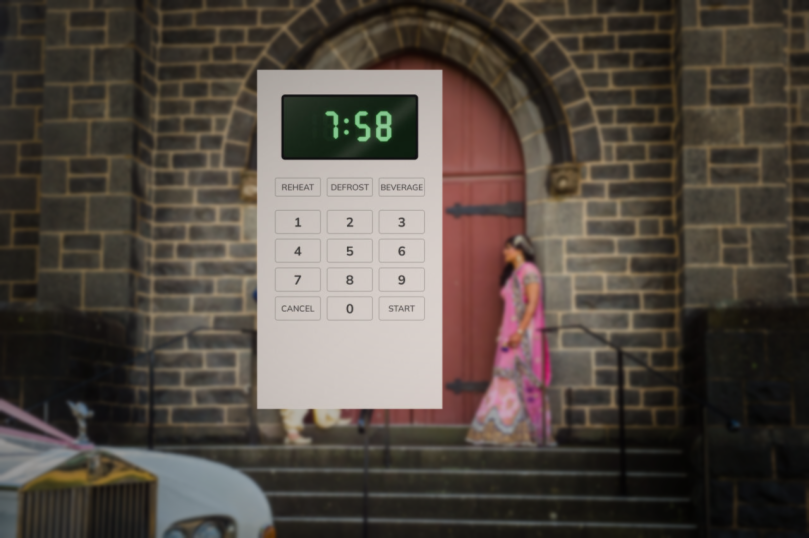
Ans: h=7 m=58
